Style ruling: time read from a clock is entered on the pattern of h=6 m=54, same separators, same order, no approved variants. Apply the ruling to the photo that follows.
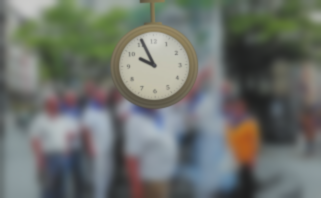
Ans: h=9 m=56
